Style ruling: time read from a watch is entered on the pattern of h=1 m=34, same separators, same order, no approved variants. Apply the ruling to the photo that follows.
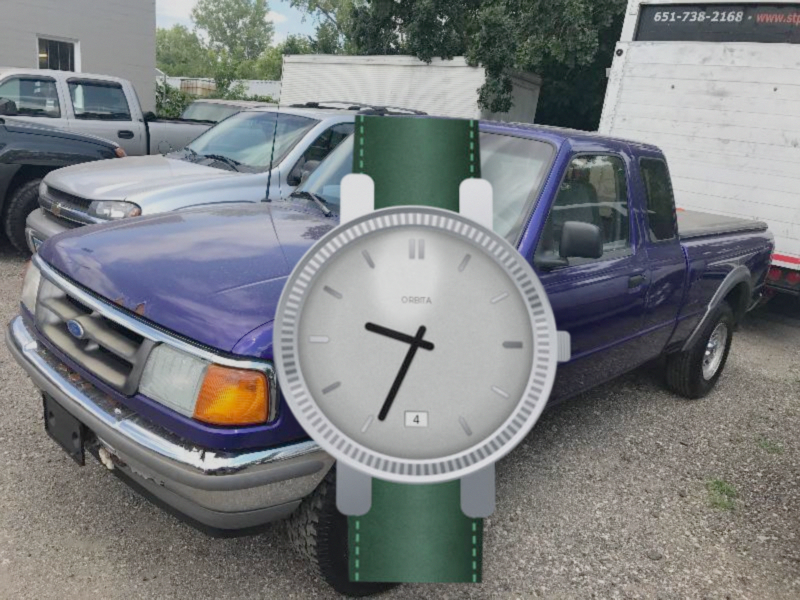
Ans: h=9 m=34
